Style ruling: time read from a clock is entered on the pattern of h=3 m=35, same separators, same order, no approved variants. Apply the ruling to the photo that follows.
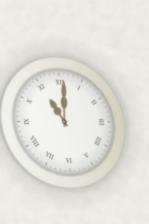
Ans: h=11 m=1
